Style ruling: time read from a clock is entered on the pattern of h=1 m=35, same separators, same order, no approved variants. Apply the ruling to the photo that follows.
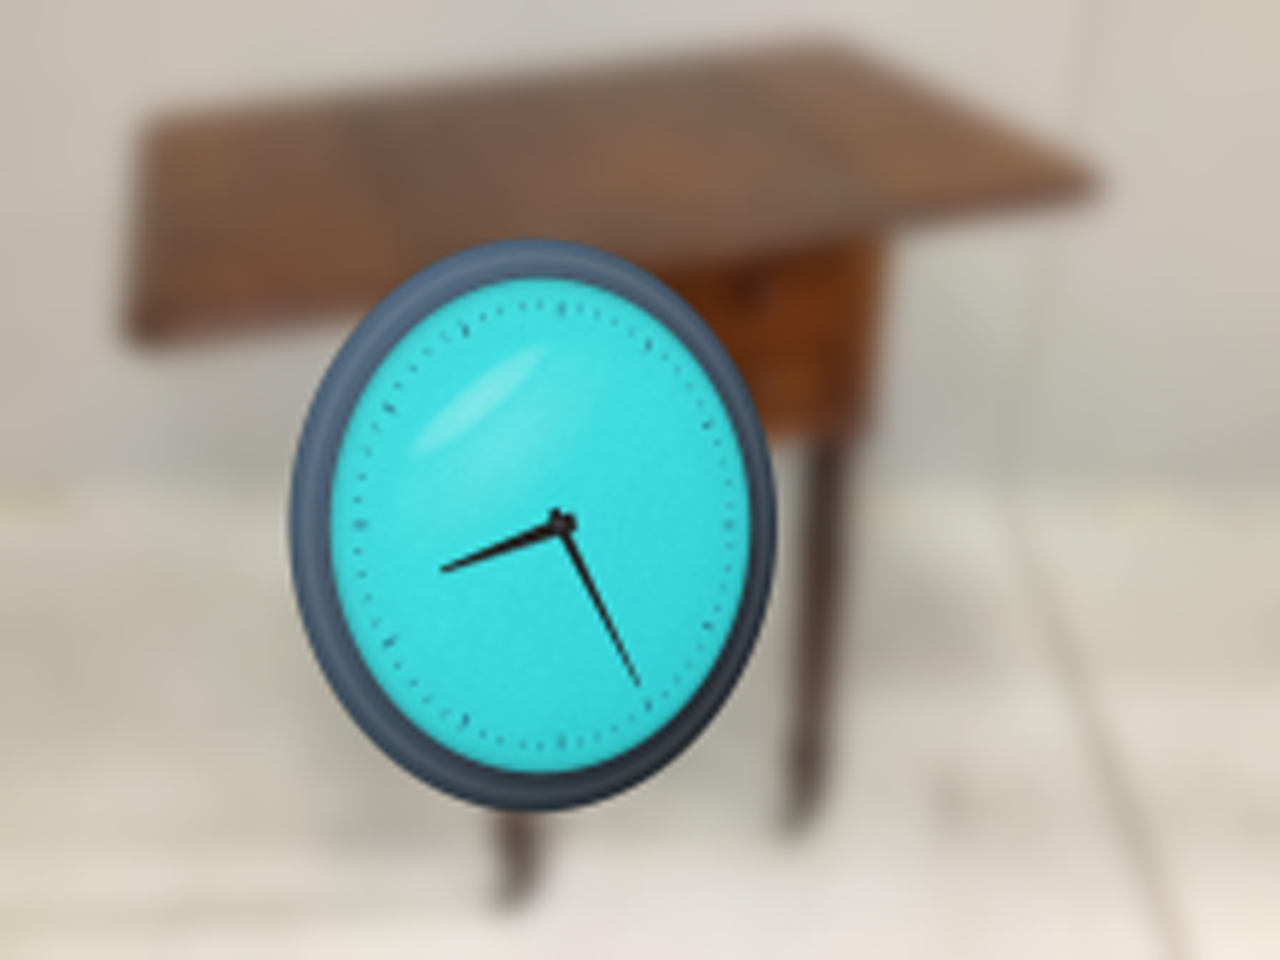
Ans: h=8 m=25
